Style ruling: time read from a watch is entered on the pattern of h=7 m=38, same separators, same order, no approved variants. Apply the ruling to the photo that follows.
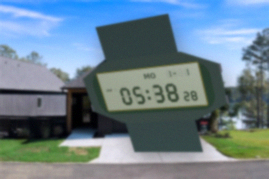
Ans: h=5 m=38
